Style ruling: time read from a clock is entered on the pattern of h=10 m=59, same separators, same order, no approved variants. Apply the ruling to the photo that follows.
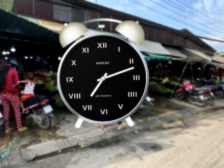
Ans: h=7 m=12
